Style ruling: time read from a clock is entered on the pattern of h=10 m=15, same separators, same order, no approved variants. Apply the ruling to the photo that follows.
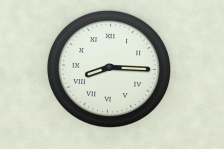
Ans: h=8 m=15
